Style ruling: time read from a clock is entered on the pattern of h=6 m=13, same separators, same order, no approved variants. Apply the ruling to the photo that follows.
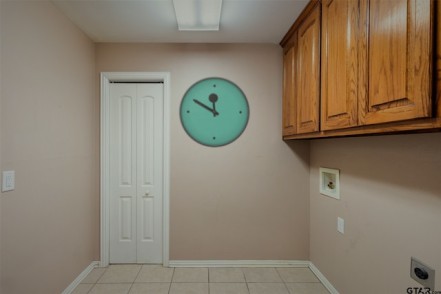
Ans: h=11 m=50
